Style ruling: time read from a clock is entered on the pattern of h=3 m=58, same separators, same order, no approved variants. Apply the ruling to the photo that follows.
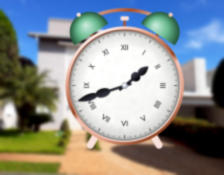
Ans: h=1 m=42
